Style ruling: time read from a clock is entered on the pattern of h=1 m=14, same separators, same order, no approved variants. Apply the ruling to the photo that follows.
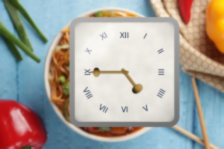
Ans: h=4 m=45
